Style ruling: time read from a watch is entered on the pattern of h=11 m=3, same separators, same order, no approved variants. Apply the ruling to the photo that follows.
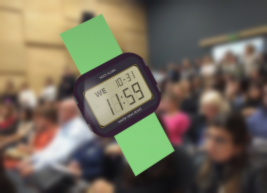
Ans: h=11 m=59
